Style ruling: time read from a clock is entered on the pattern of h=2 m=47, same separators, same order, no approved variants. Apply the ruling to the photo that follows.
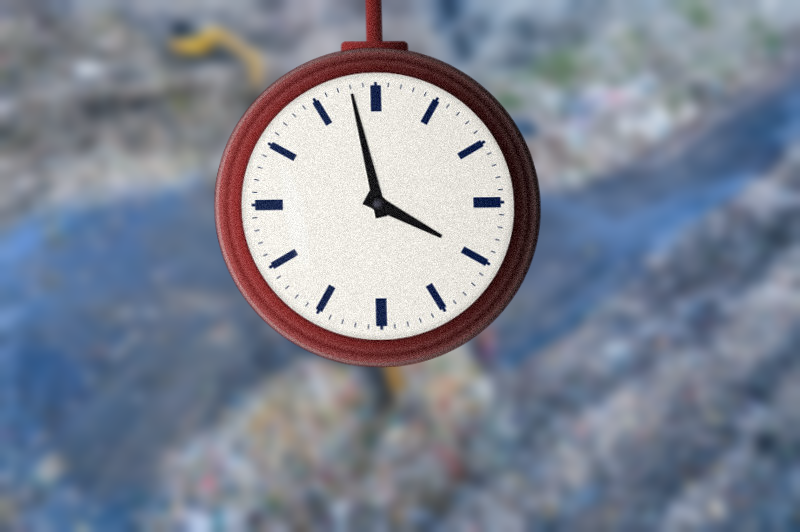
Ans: h=3 m=58
